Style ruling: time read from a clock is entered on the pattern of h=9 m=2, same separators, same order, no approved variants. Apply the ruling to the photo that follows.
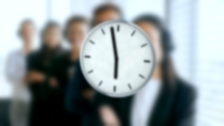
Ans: h=5 m=58
